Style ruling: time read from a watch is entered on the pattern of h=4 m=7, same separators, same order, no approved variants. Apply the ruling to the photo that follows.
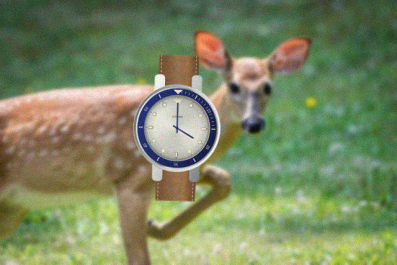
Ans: h=4 m=0
